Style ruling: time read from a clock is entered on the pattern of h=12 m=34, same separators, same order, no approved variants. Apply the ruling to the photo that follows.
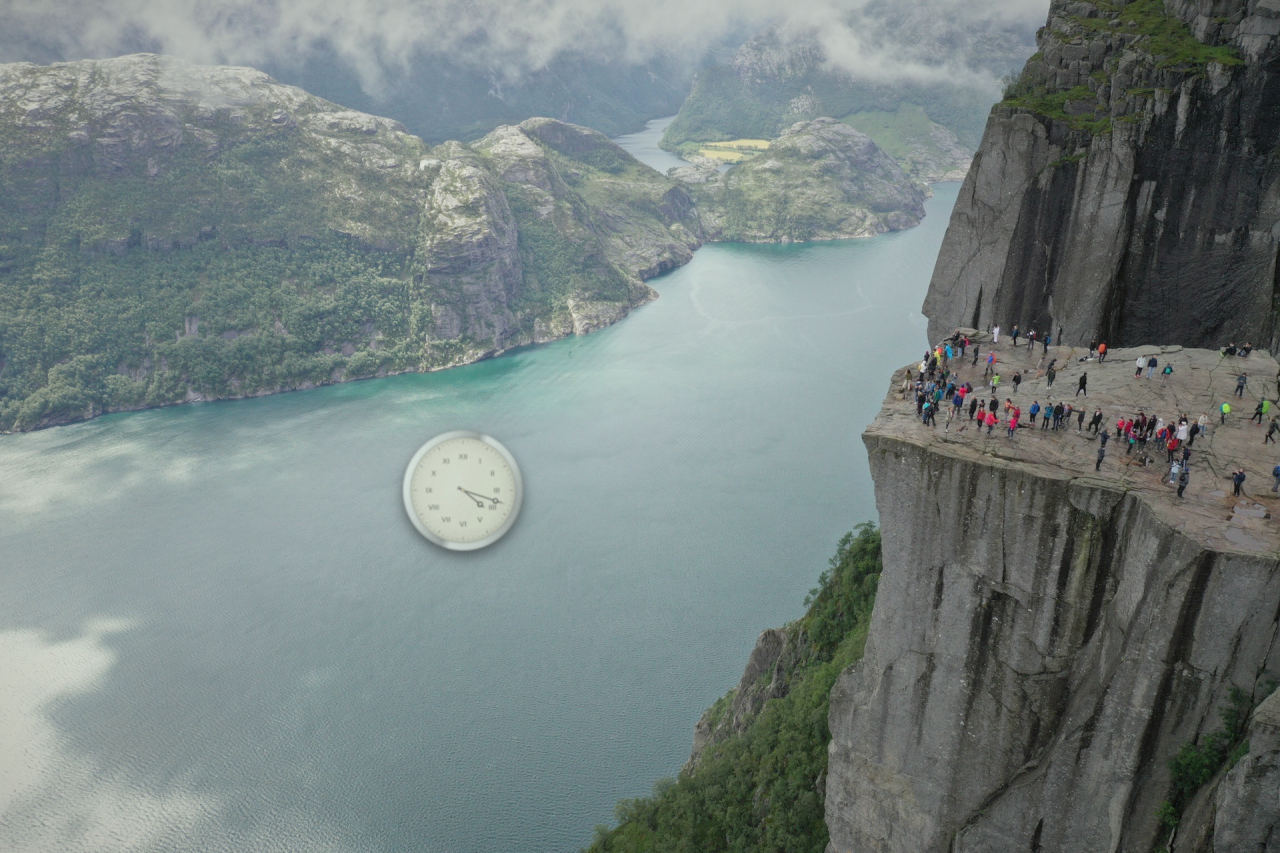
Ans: h=4 m=18
